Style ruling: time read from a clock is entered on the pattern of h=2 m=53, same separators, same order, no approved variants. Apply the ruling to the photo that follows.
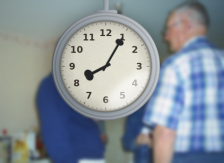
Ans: h=8 m=5
